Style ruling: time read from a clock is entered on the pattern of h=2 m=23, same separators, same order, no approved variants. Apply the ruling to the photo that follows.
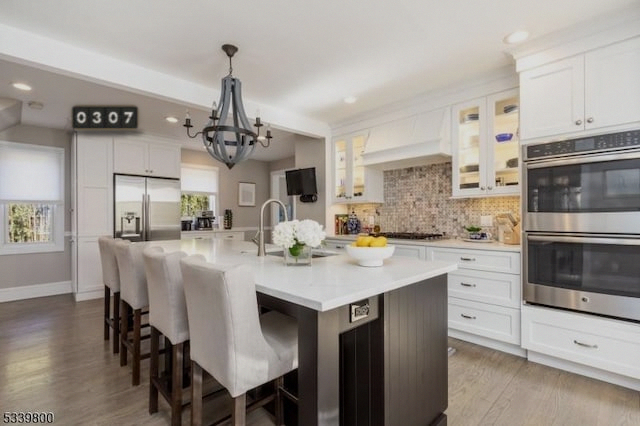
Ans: h=3 m=7
